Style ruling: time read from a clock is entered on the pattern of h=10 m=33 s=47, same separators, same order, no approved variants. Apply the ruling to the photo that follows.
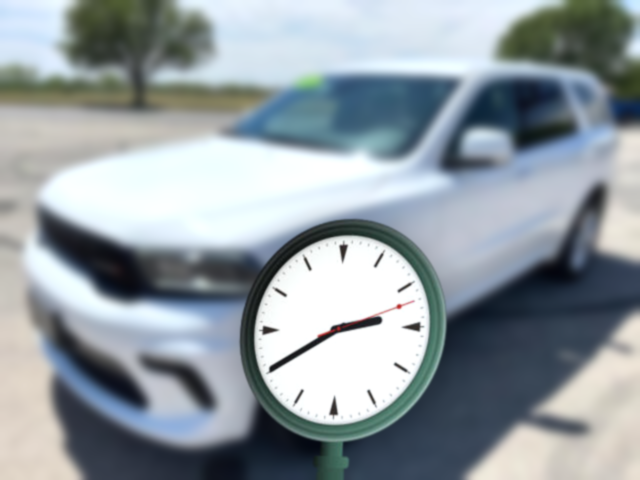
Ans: h=2 m=40 s=12
